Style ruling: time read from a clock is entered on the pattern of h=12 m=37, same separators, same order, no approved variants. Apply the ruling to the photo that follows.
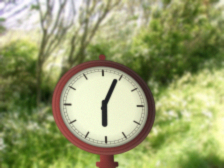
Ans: h=6 m=4
